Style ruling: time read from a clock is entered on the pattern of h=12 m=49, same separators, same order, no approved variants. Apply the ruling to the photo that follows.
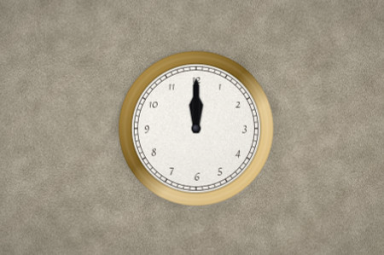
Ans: h=12 m=0
